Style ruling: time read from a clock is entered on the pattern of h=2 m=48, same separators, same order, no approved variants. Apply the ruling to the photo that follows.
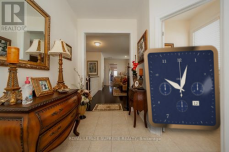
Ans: h=10 m=3
